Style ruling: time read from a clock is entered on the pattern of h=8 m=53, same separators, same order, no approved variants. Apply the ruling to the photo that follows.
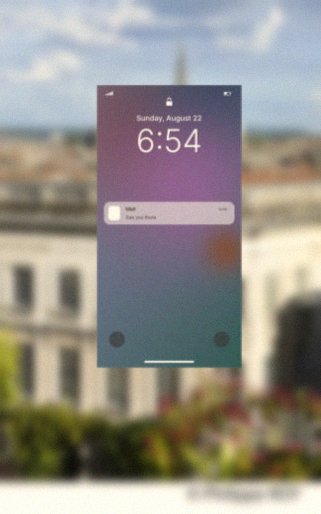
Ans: h=6 m=54
